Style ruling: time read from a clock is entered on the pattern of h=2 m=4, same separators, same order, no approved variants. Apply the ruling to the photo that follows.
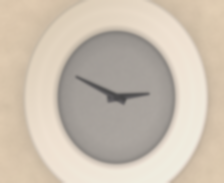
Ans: h=2 m=49
